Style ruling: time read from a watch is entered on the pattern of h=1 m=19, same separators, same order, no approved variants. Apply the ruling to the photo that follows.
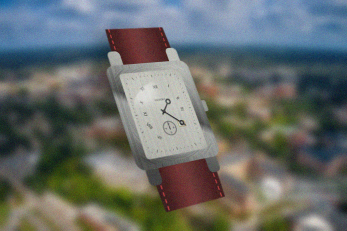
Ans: h=1 m=22
